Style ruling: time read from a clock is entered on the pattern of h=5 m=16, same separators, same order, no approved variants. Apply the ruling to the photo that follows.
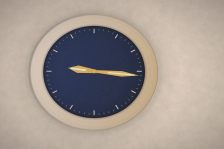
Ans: h=9 m=16
